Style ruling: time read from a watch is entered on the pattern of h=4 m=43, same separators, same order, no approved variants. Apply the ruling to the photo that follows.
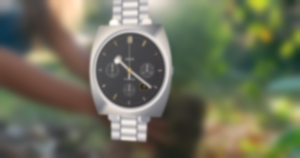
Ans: h=10 m=21
